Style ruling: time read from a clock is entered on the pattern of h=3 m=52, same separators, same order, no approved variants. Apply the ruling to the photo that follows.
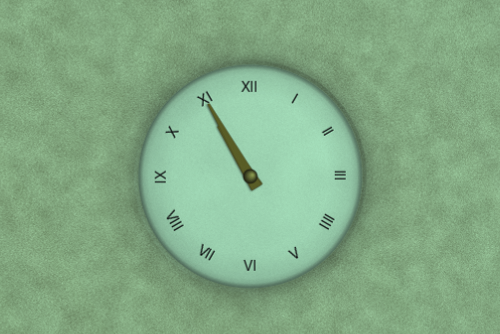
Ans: h=10 m=55
